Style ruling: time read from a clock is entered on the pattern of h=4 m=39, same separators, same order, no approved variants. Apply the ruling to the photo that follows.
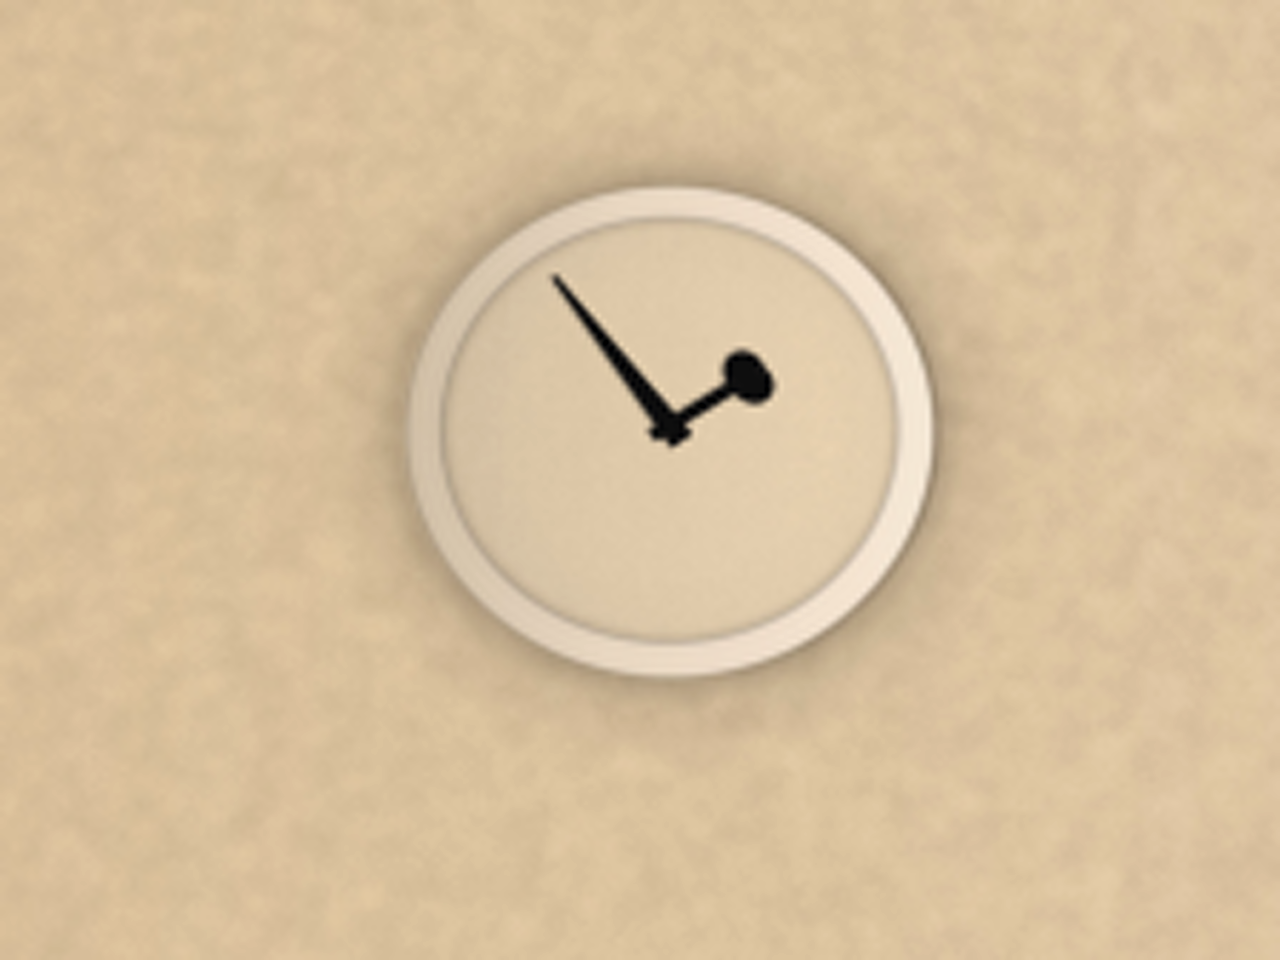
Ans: h=1 m=54
